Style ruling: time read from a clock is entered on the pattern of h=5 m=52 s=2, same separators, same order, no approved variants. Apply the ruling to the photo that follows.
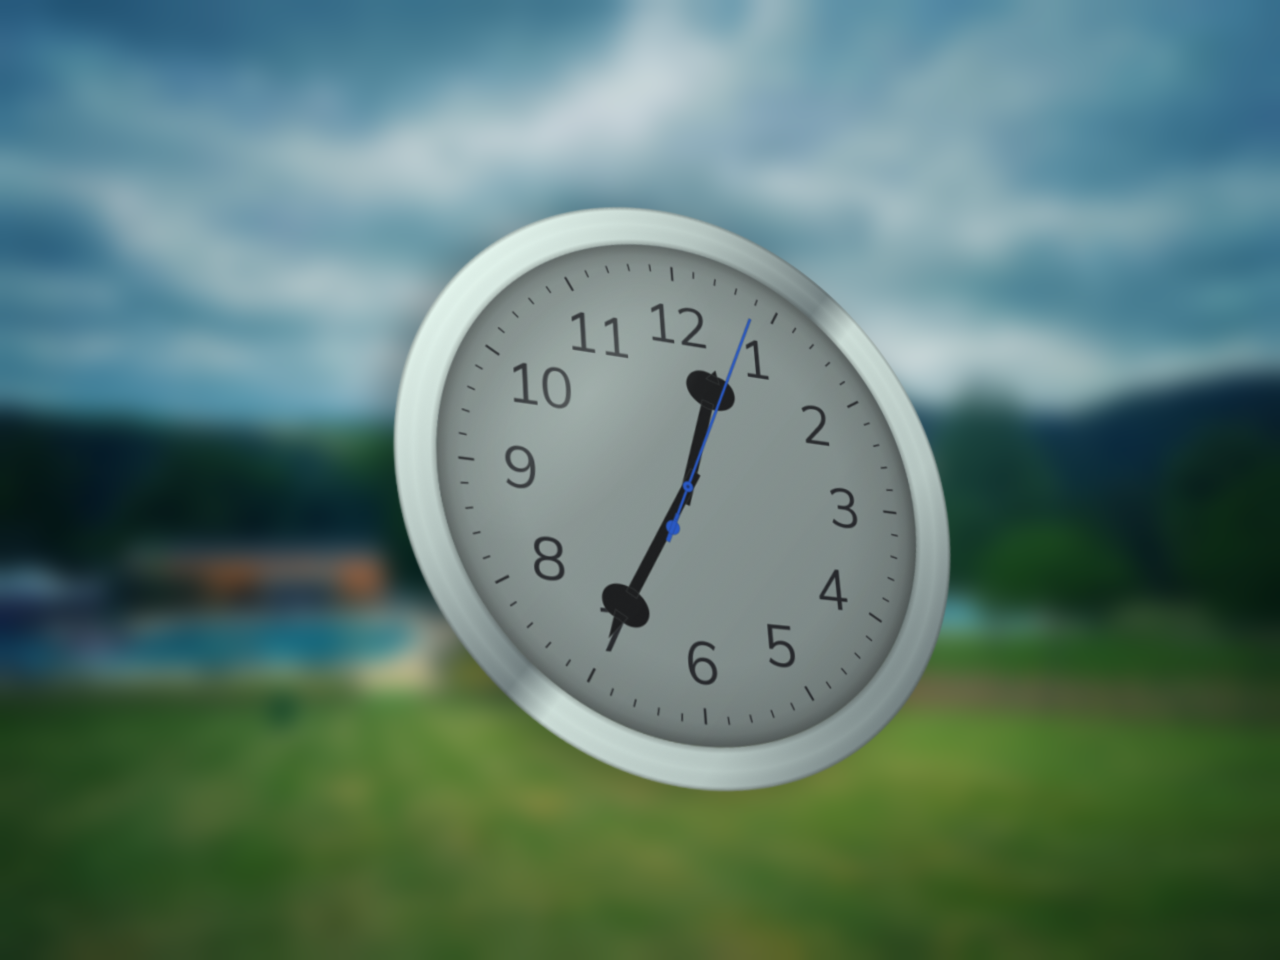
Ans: h=12 m=35 s=4
